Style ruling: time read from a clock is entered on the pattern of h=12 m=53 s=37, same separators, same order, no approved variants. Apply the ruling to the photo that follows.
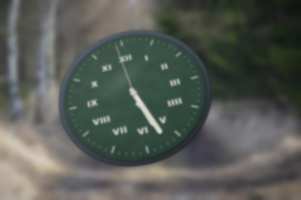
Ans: h=5 m=26 s=59
